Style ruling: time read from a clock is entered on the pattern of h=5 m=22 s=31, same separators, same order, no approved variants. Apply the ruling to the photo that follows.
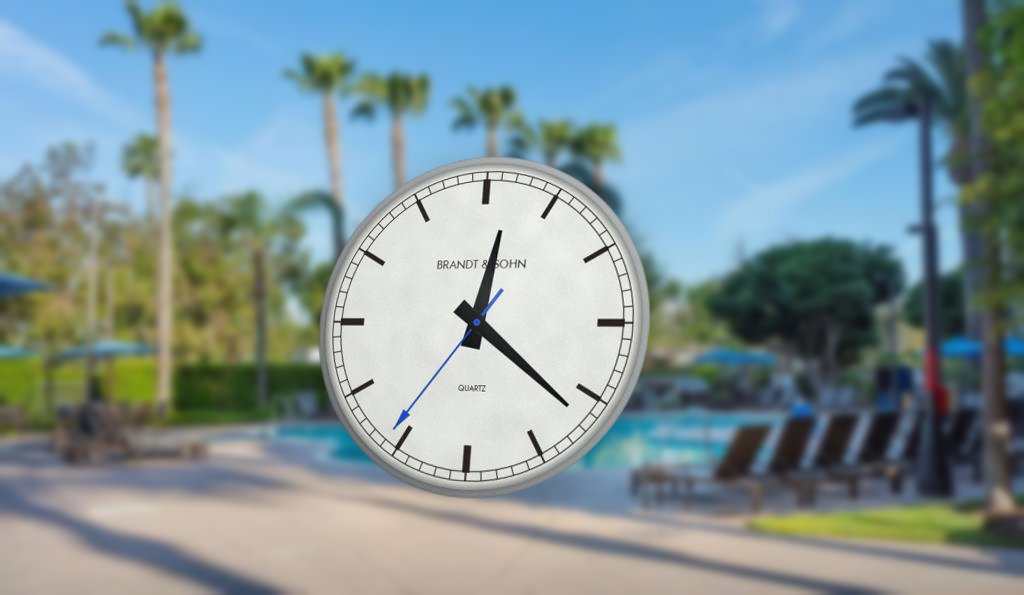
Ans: h=12 m=21 s=36
